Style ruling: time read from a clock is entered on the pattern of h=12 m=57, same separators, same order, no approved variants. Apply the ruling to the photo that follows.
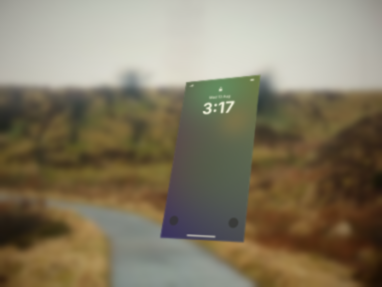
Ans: h=3 m=17
